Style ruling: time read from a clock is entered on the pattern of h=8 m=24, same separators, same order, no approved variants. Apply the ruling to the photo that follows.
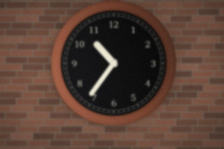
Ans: h=10 m=36
